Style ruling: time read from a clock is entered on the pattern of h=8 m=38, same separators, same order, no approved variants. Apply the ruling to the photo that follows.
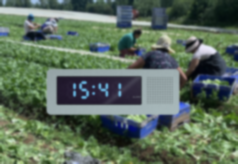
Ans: h=15 m=41
